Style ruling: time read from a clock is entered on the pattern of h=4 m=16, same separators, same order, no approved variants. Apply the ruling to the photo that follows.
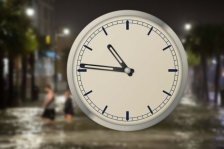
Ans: h=10 m=46
